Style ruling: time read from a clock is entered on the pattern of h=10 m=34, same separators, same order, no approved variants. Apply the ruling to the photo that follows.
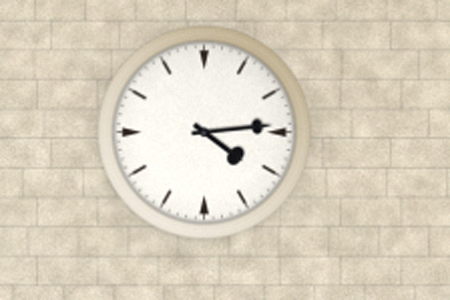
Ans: h=4 m=14
